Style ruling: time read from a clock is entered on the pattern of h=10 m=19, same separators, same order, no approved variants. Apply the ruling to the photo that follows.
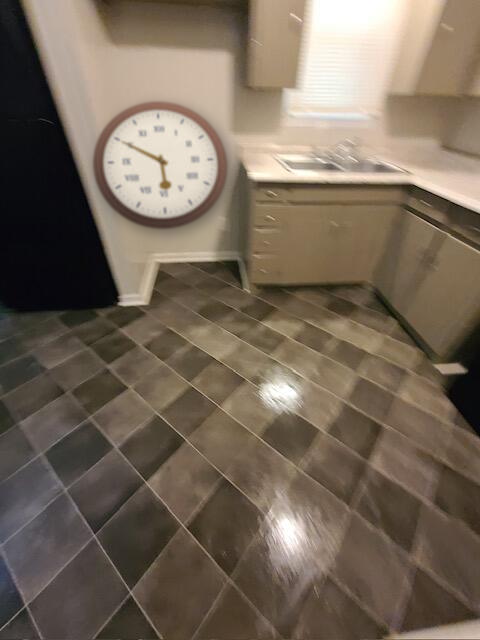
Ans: h=5 m=50
